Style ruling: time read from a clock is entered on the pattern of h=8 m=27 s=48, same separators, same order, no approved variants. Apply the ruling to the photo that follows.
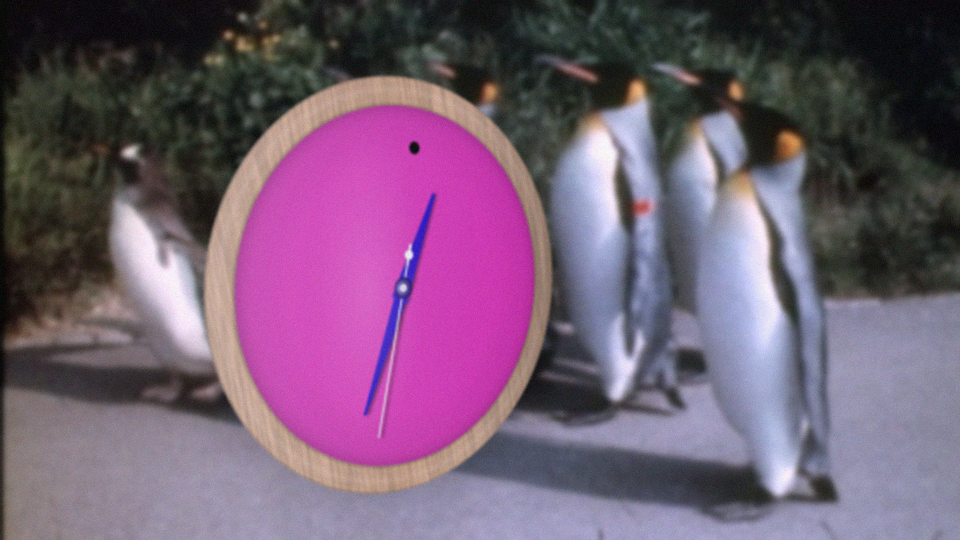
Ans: h=12 m=32 s=31
